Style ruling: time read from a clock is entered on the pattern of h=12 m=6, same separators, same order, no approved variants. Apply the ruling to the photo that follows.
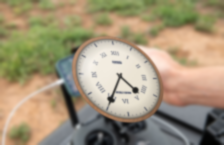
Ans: h=4 m=35
